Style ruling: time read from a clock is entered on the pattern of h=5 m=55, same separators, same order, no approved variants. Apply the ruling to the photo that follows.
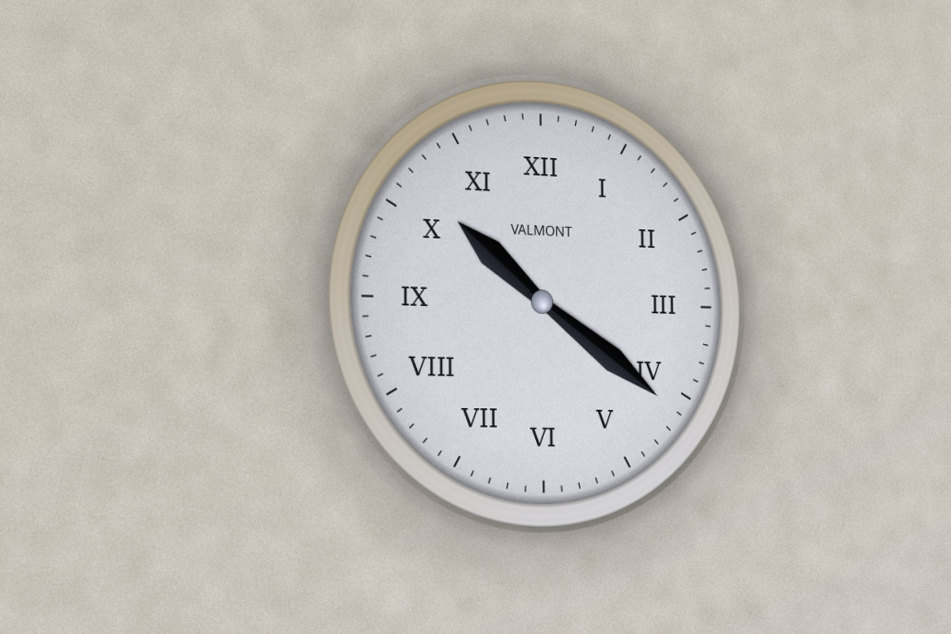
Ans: h=10 m=21
